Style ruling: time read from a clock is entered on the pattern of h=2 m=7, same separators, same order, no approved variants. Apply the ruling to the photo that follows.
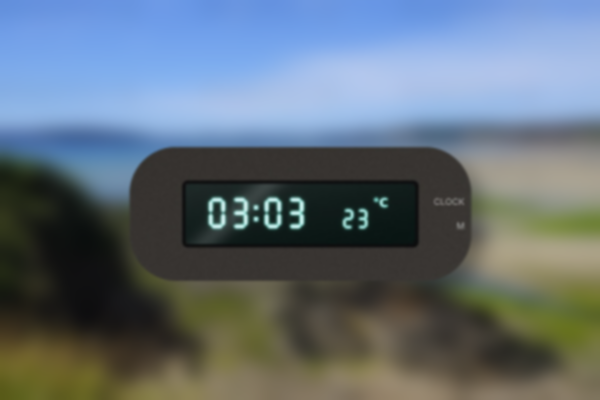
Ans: h=3 m=3
